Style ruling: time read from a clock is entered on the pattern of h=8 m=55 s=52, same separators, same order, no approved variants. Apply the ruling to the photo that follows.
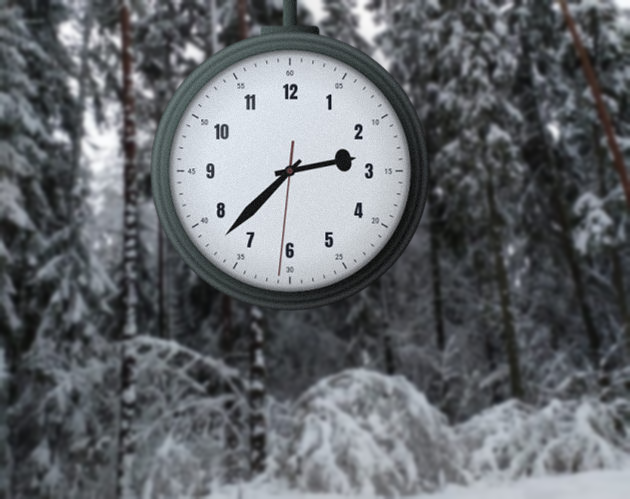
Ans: h=2 m=37 s=31
